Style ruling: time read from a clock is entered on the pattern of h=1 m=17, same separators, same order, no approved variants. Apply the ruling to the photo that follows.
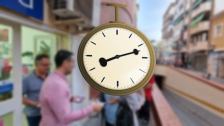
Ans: h=8 m=12
